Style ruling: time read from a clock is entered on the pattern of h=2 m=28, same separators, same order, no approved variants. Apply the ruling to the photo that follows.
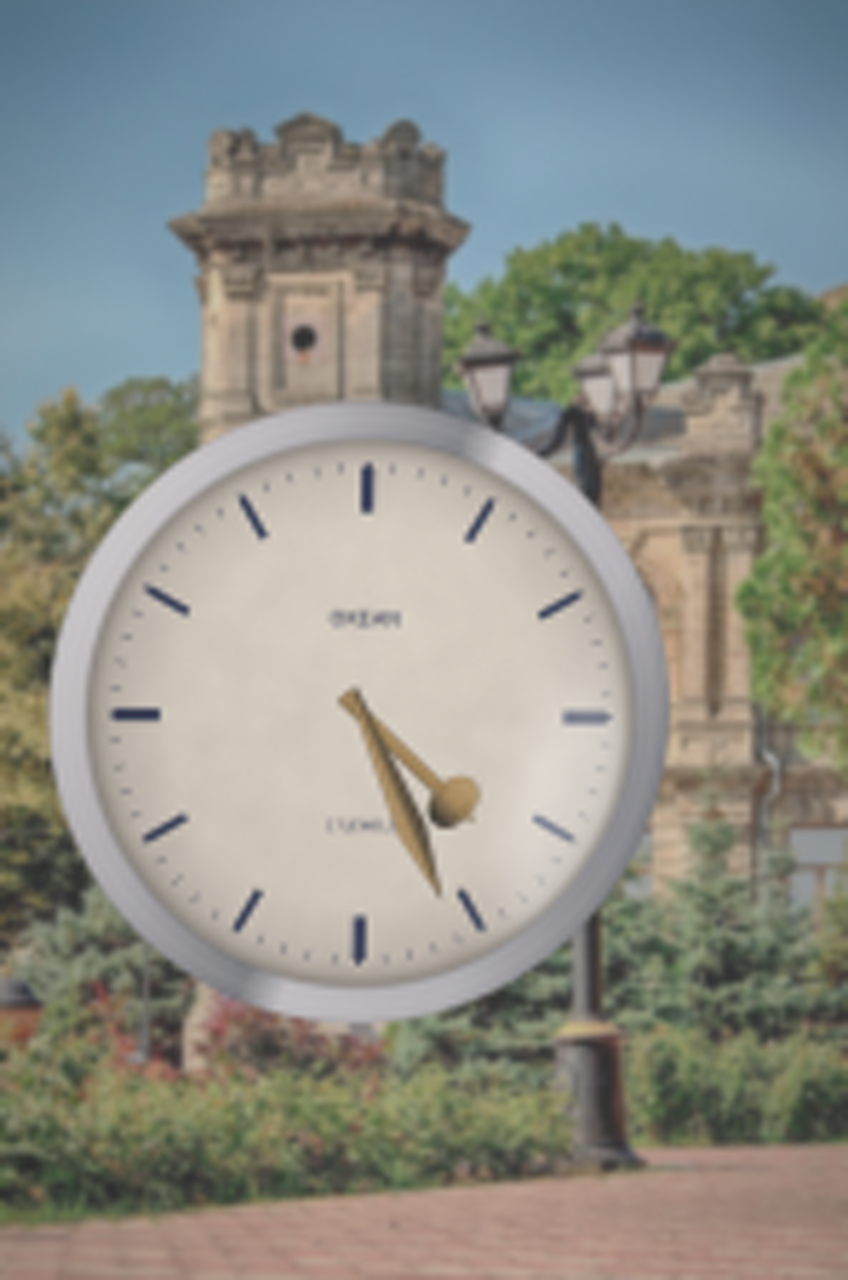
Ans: h=4 m=26
